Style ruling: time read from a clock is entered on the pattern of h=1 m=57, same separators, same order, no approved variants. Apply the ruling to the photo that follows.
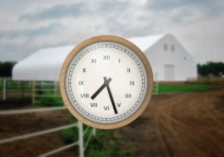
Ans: h=7 m=27
